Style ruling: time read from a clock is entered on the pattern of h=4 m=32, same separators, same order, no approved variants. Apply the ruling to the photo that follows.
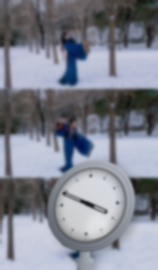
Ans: h=3 m=49
